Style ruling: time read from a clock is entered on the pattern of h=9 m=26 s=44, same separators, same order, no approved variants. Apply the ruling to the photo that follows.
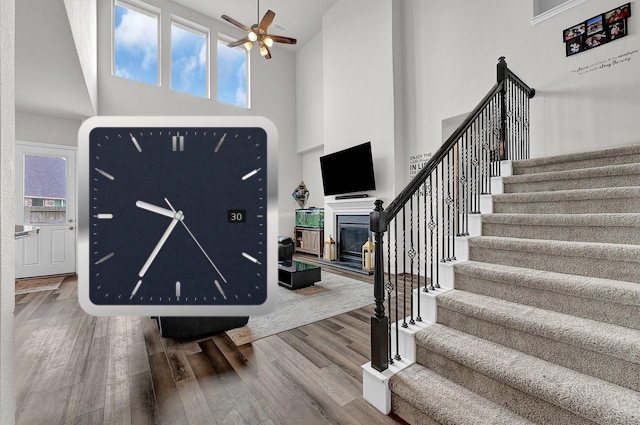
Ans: h=9 m=35 s=24
